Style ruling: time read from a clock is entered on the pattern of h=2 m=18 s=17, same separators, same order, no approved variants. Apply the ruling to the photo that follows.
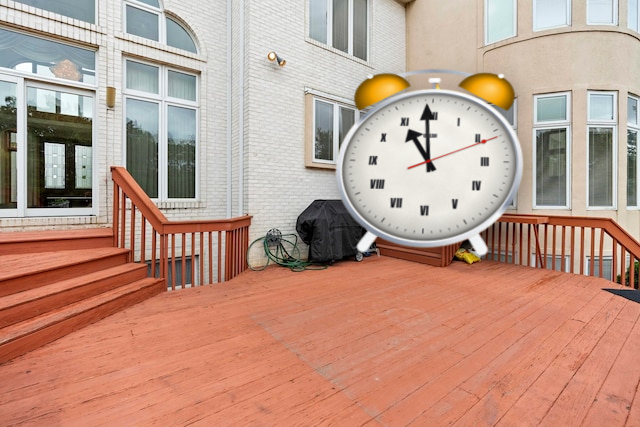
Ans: h=10 m=59 s=11
